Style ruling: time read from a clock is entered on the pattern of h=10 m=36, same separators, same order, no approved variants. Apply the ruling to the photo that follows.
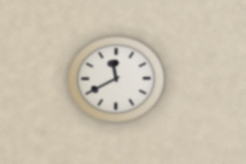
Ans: h=11 m=40
